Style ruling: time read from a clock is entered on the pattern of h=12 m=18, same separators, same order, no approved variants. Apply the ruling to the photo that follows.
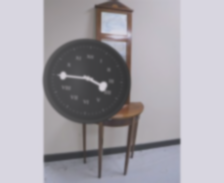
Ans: h=3 m=45
